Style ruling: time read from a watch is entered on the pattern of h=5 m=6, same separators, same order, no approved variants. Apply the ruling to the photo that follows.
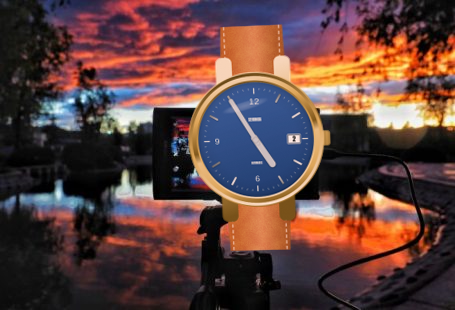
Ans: h=4 m=55
